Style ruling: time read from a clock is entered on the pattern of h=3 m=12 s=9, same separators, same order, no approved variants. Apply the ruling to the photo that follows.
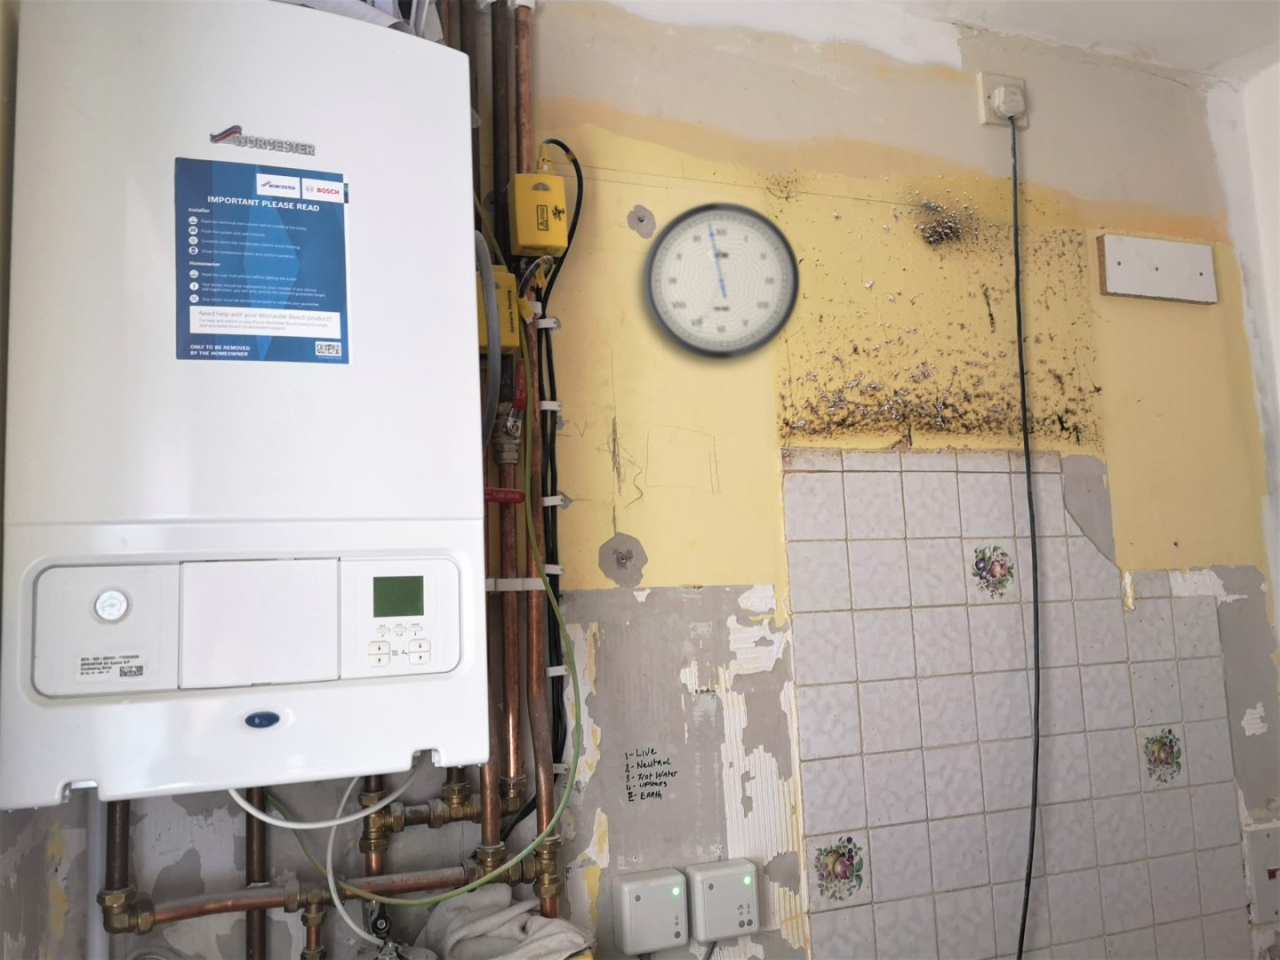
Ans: h=11 m=33 s=58
